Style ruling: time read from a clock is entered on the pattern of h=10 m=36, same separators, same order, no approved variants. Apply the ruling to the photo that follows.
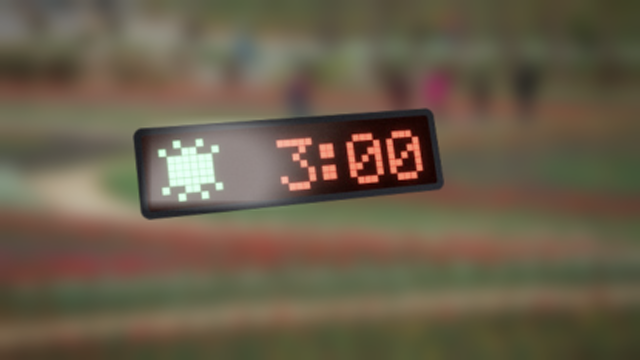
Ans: h=3 m=0
